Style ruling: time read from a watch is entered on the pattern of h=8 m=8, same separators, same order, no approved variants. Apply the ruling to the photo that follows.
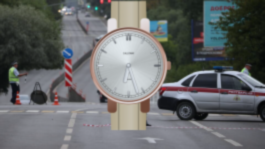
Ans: h=6 m=27
